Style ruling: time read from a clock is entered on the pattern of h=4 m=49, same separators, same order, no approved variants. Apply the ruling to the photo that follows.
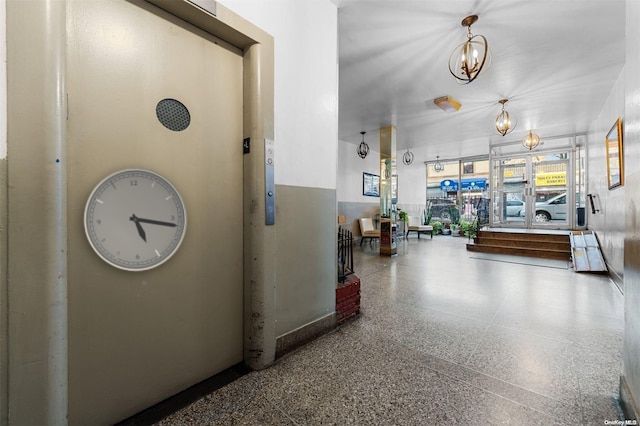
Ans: h=5 m=17
